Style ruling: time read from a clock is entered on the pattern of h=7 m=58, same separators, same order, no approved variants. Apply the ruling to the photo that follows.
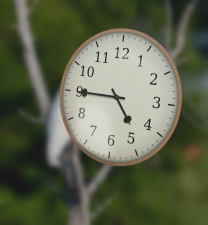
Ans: h=4 m=45
